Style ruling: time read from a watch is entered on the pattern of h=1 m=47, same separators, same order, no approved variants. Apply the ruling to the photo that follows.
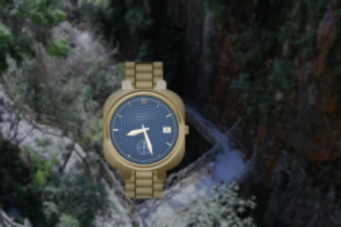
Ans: h=8 m=27
